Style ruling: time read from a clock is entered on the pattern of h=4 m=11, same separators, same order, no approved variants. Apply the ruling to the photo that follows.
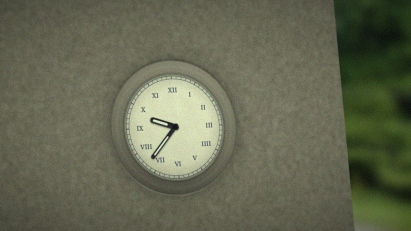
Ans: h=9 m=37
